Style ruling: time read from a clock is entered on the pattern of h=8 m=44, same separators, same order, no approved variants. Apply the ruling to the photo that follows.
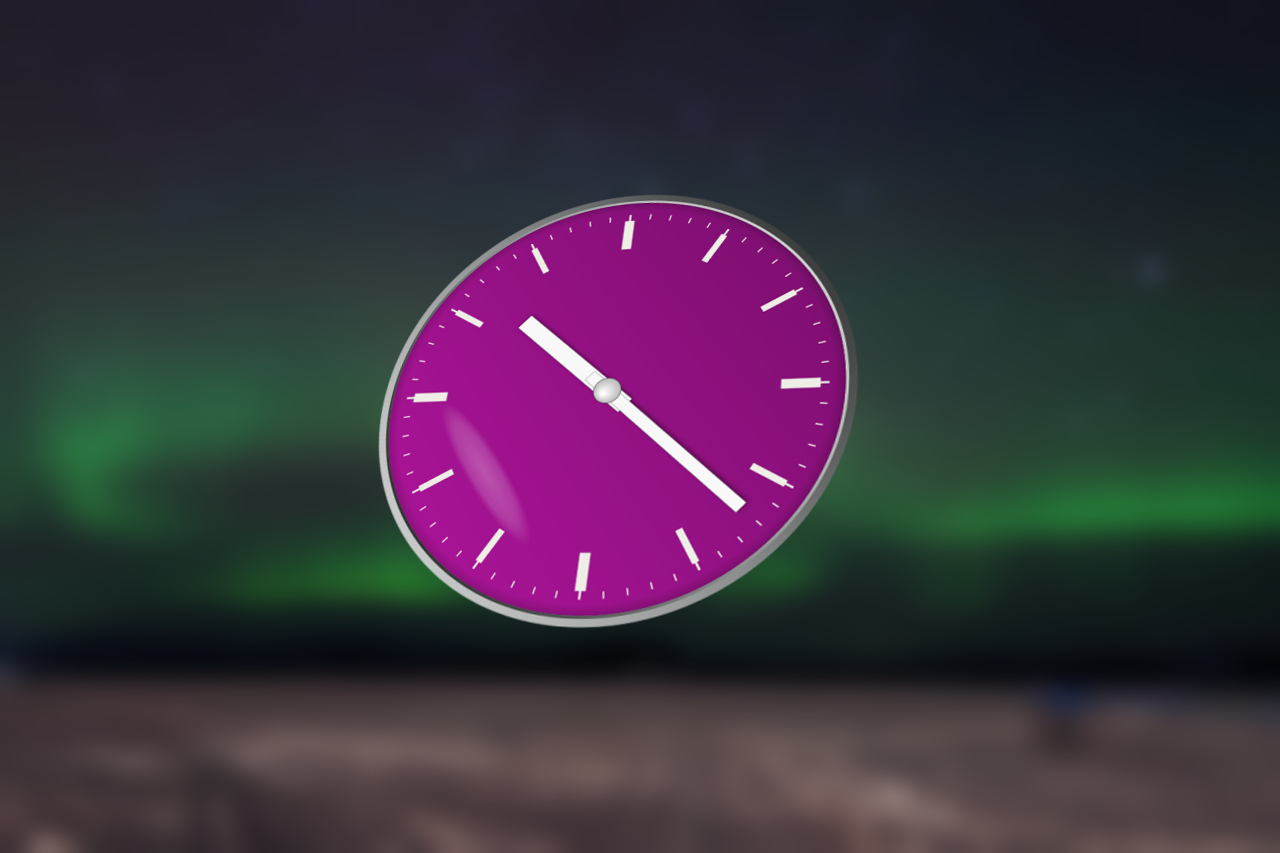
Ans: h=10 m=22
